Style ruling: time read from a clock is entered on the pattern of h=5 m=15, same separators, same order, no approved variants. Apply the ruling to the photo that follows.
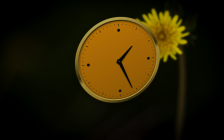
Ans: h=1 m=26
